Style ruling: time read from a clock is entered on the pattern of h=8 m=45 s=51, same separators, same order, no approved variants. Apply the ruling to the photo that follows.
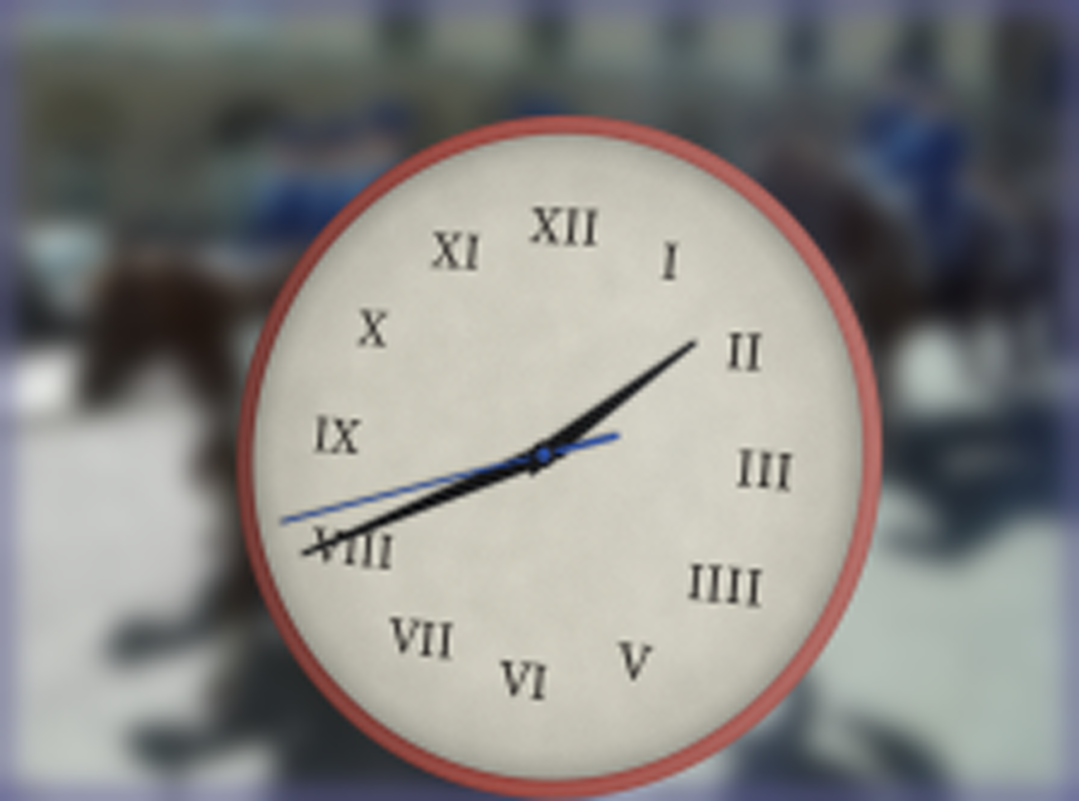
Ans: h=1 m=40 s=42
